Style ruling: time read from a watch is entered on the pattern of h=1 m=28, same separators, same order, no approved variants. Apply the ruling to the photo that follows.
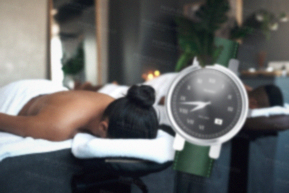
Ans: h=7 m=43
